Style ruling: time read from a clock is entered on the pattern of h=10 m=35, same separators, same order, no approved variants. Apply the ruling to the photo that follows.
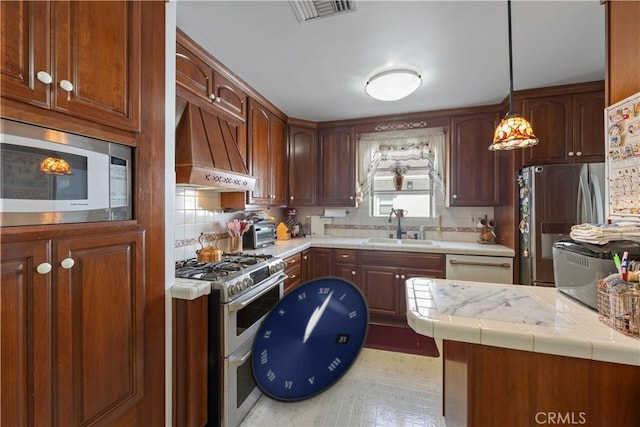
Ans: h=12 m=2
